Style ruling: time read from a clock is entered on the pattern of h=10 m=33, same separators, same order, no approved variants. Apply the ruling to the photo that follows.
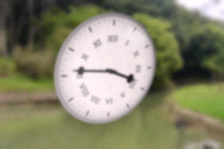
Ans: h=3 m=46
